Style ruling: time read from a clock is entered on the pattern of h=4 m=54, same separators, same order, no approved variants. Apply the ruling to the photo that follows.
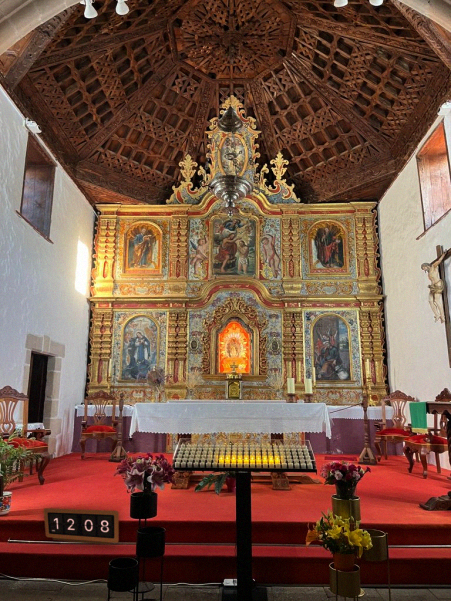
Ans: h=12 m=8
